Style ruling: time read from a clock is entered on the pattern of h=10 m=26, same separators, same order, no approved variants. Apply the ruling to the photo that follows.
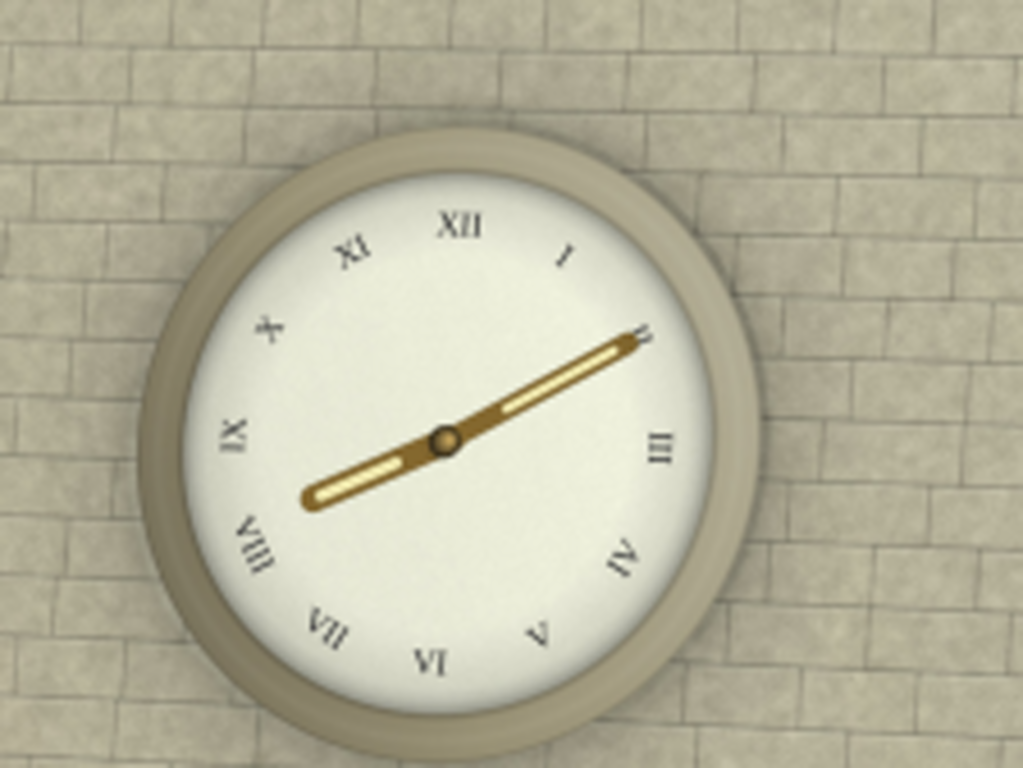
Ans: h=8 m=10
